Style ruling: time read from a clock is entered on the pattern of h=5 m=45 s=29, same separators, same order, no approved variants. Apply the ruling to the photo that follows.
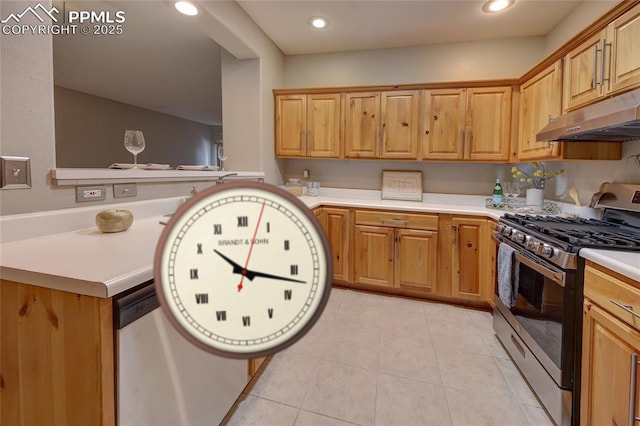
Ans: h=10 m=17 s=3
